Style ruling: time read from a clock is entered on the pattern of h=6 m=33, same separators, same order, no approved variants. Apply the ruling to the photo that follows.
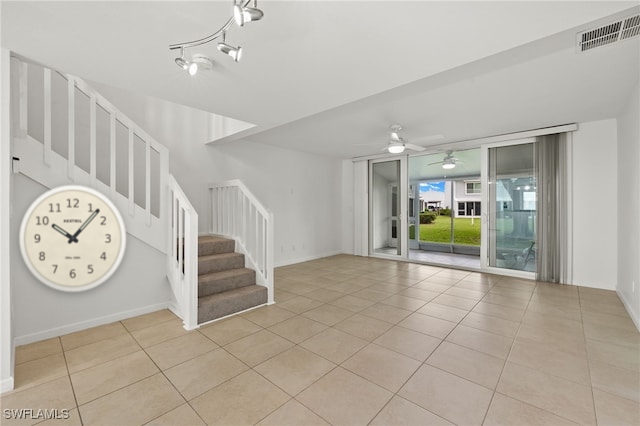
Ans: h=10 m=7
